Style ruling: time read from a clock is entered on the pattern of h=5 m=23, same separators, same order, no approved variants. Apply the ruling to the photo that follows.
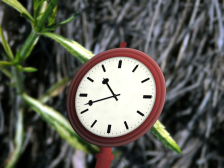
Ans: h=10 m=42
